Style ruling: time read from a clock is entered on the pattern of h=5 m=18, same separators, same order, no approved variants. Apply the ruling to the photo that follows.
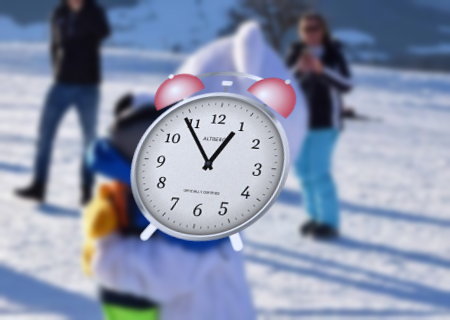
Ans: h=12 m=54
